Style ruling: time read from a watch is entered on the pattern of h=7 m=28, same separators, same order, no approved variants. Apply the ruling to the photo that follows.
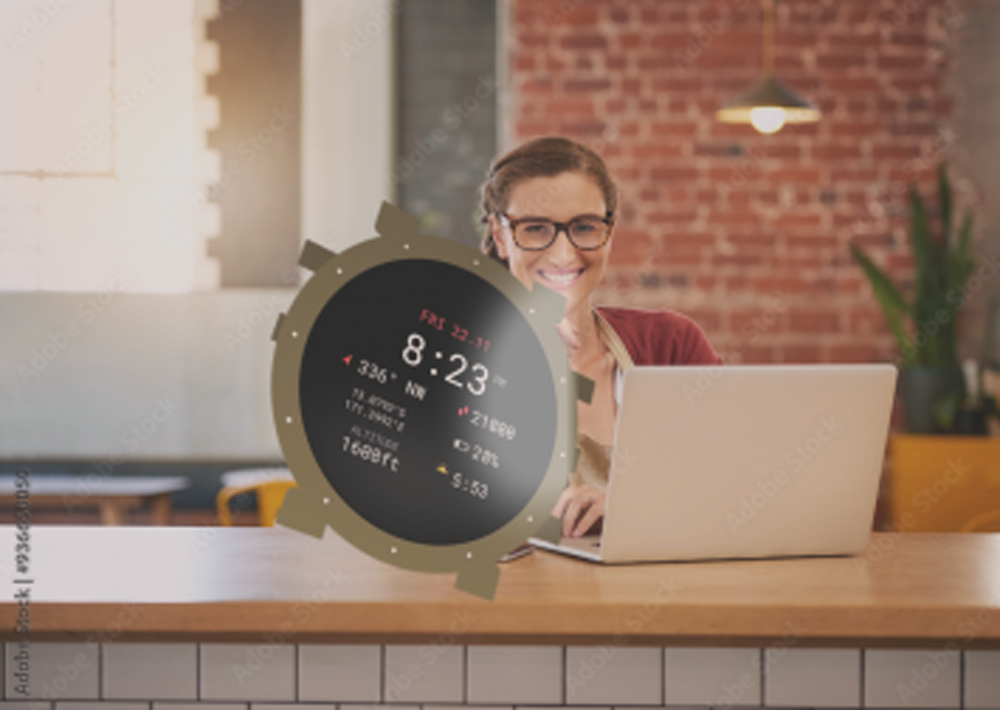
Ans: h=8 m=23
